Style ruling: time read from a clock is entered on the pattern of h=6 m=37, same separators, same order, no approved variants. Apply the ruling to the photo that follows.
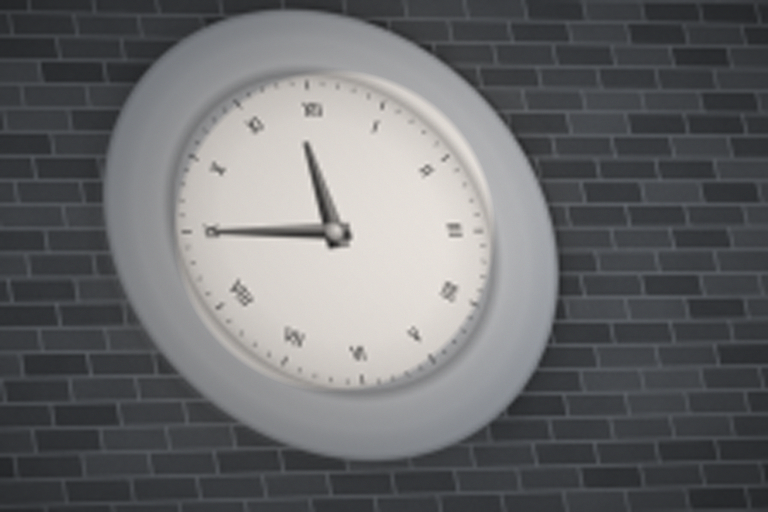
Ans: h=11 m=45
